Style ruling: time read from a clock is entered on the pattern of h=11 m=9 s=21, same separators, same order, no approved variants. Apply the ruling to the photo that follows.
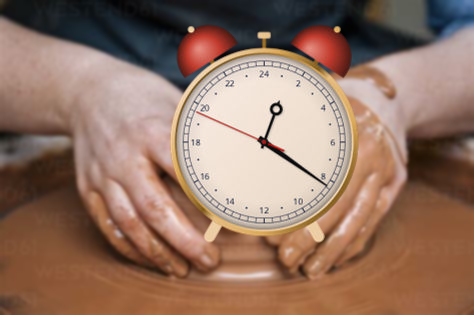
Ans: h=1 m=20 s=49
